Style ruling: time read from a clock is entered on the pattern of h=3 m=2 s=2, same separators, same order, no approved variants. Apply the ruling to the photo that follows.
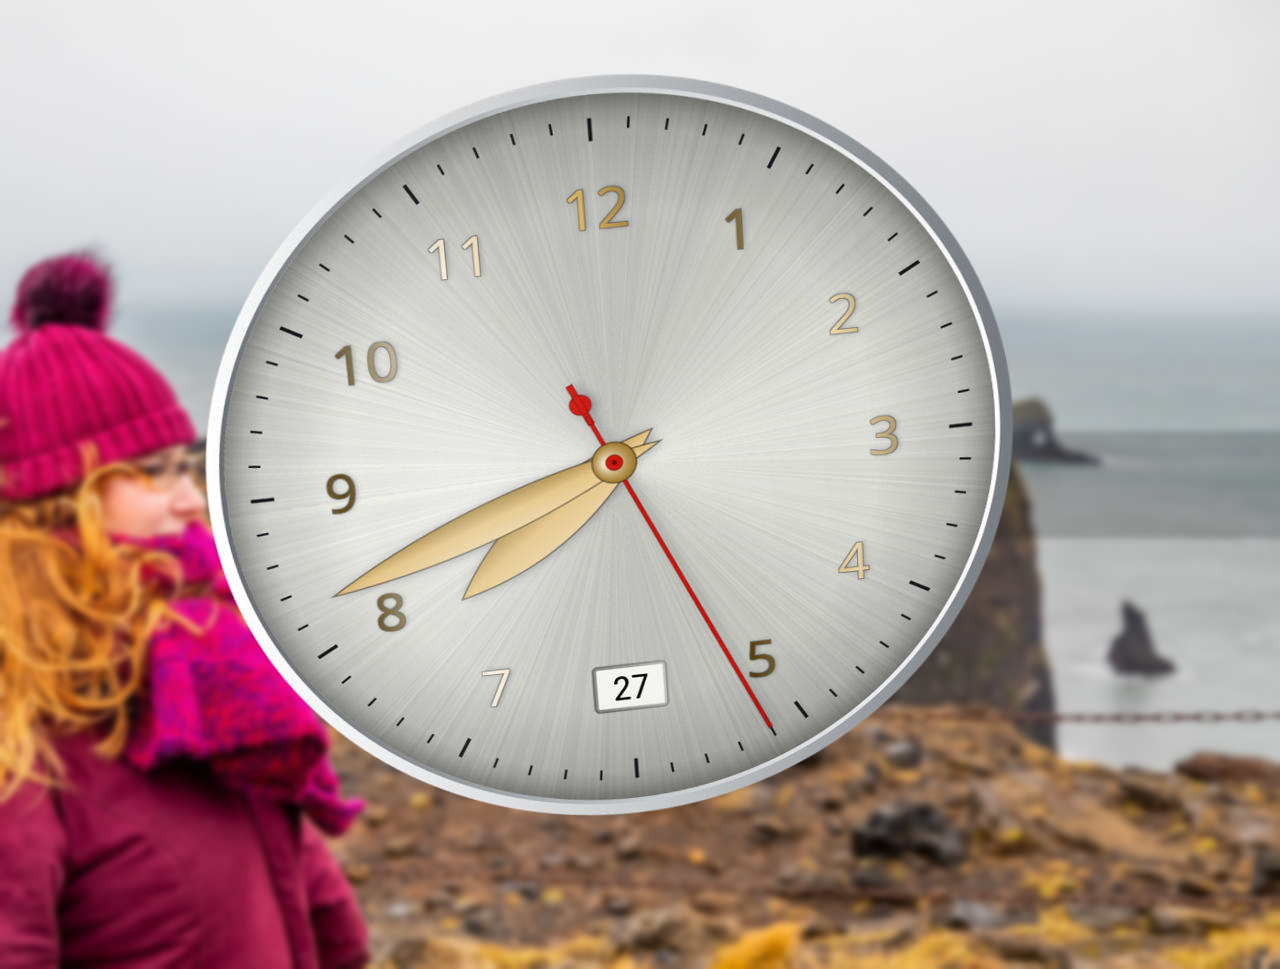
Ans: h=7 m=41 s=26
